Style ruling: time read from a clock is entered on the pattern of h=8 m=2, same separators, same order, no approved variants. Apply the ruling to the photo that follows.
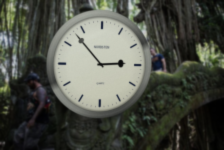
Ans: h=2 m=53
